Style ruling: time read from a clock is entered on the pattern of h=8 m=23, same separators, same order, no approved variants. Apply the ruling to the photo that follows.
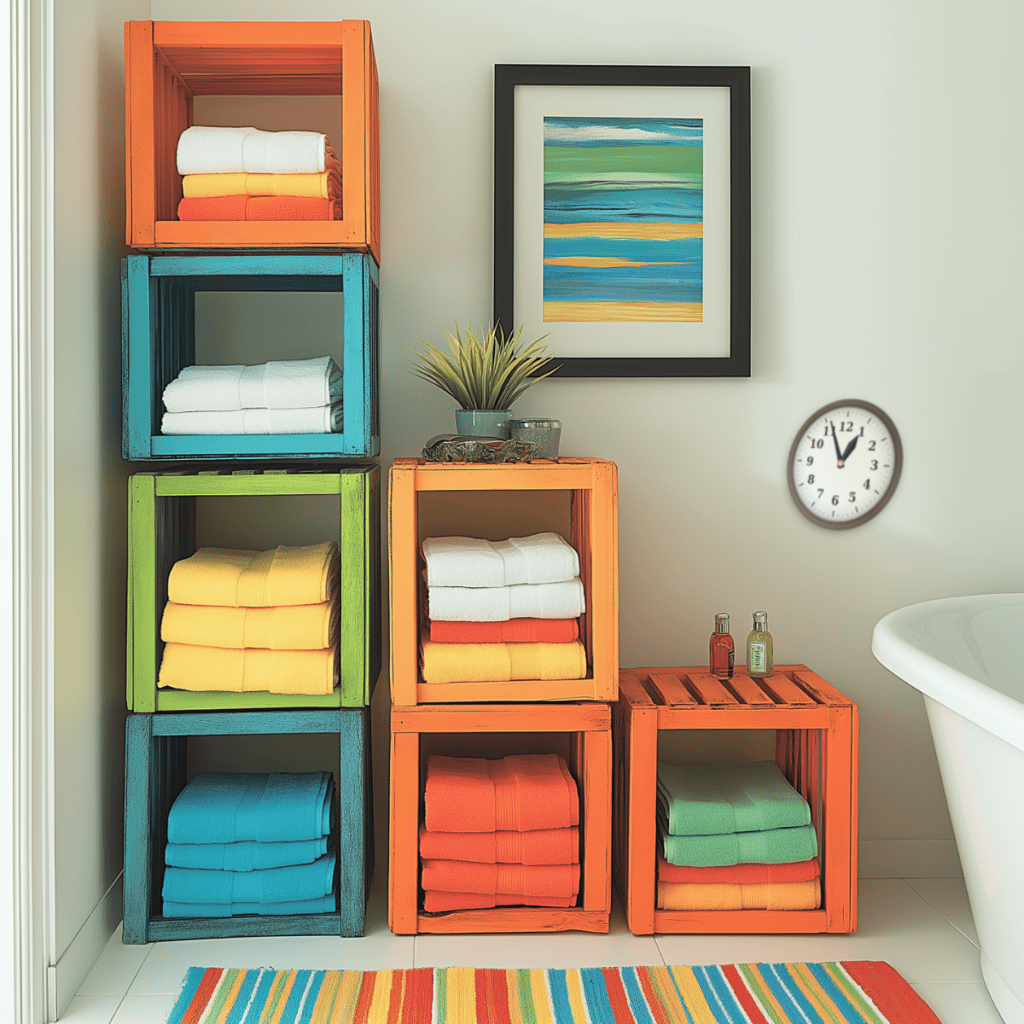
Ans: h=12 m=56
